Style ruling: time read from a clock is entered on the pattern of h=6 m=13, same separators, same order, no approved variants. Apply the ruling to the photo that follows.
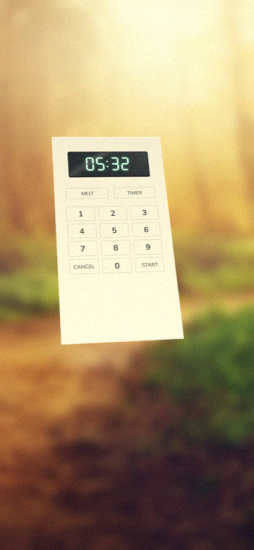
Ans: h=5 m=32
